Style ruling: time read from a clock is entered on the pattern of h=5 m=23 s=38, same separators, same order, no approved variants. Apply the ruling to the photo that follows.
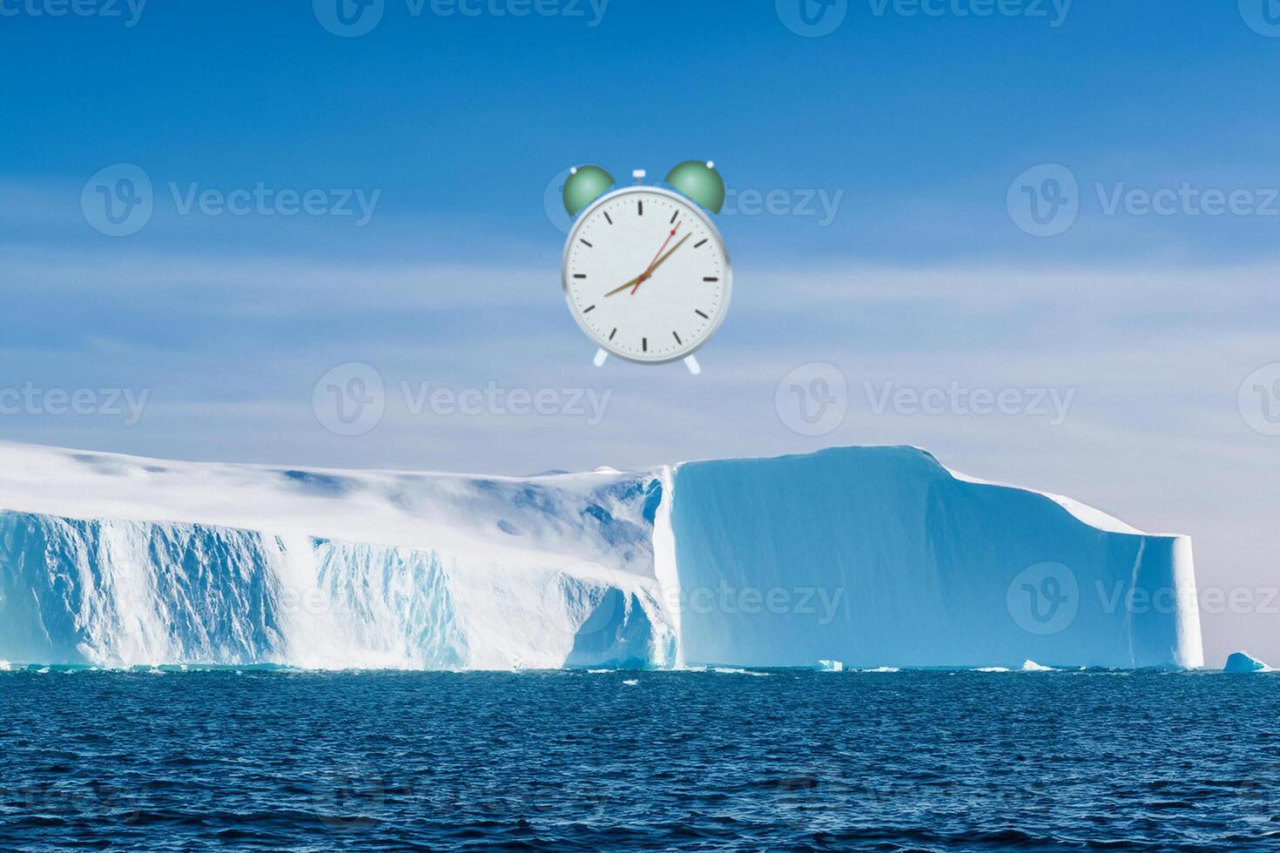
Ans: h=8 m=8 s=6
